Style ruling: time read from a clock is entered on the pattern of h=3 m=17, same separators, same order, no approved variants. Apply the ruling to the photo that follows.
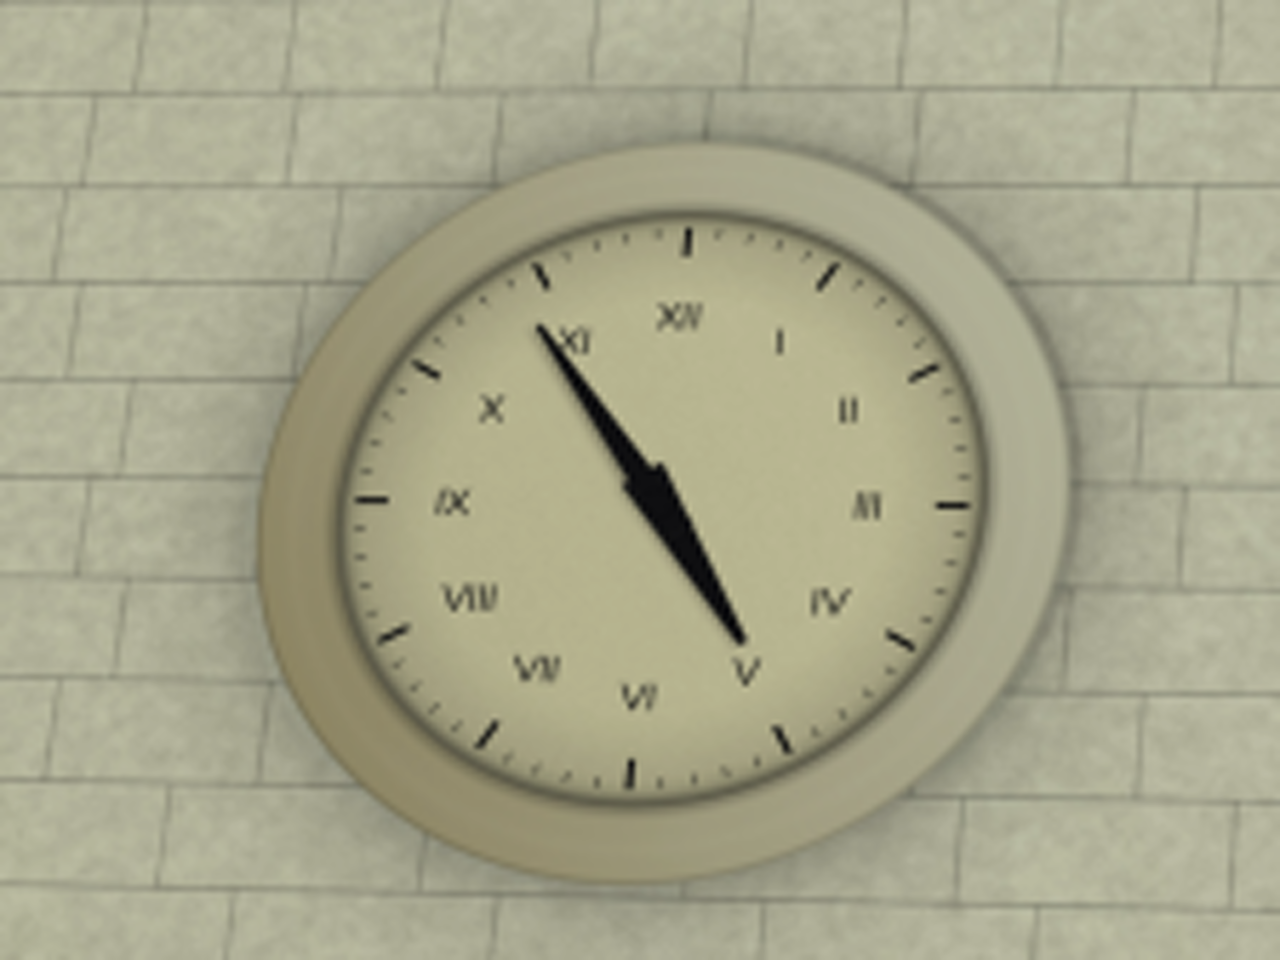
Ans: h=4 m=54
